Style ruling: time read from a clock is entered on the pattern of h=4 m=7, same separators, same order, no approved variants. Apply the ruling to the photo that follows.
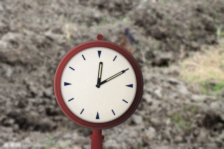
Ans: h=12 m=10
